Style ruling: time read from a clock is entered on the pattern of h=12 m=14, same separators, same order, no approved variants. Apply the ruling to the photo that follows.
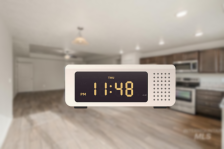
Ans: h=11 m=48
